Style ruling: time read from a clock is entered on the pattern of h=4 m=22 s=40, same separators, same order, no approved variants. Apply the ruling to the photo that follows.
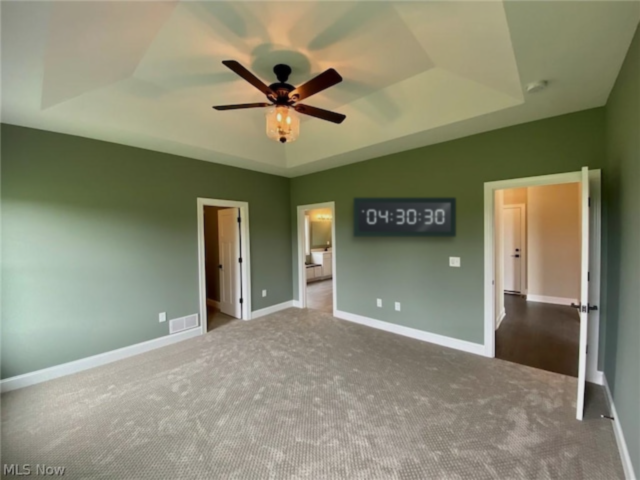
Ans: h=4 m=30 s=30
